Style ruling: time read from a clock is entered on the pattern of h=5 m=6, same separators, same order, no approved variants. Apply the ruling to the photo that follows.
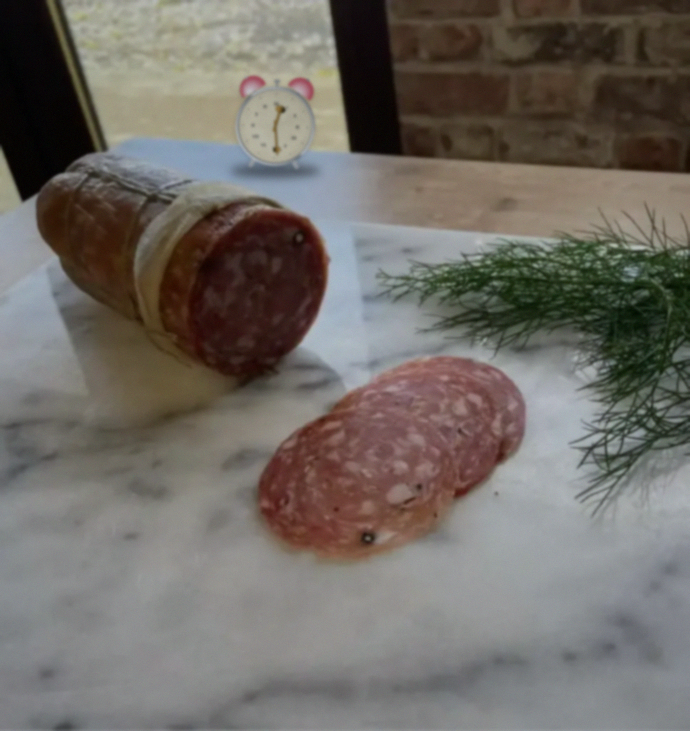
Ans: h=12 m=29
